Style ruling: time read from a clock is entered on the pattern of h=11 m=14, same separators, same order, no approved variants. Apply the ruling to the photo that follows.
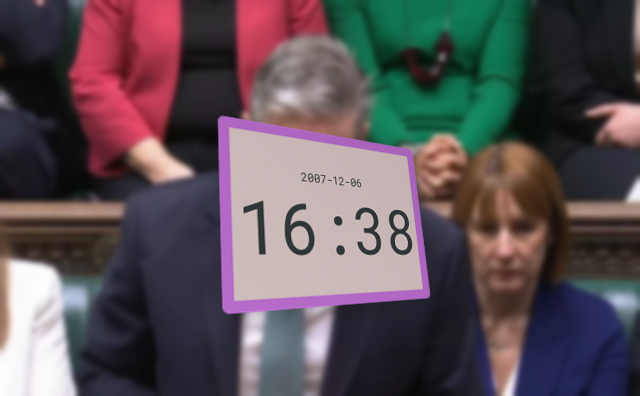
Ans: h=16 m=38
